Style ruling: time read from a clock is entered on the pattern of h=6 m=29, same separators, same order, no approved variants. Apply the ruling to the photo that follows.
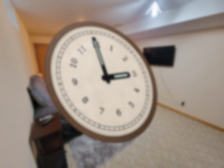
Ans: h=3 m=0
